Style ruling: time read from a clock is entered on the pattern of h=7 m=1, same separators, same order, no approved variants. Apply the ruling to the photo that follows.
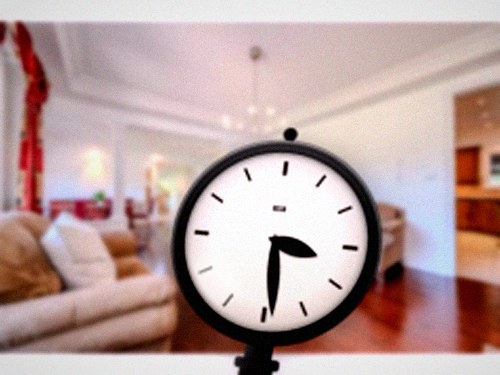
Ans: h=3 m=29
